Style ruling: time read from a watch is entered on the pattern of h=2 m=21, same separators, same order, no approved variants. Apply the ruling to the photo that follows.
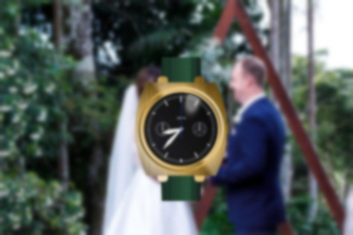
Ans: h=8 m=37
